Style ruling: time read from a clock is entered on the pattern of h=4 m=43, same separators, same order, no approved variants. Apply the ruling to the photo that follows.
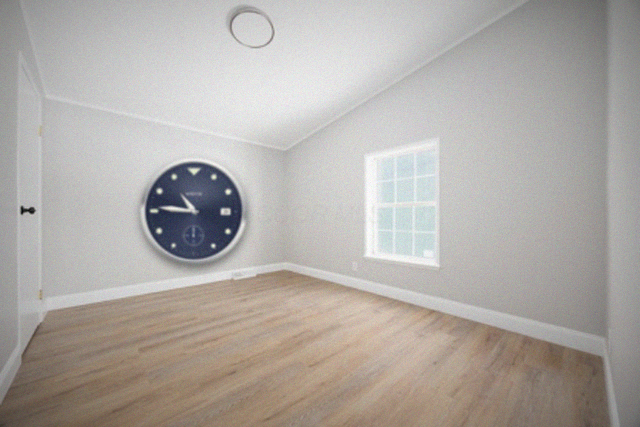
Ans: h=10 m=46
